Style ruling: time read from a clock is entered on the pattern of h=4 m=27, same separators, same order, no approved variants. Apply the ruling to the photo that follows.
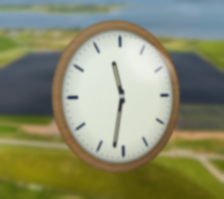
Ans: h=11 m=32
